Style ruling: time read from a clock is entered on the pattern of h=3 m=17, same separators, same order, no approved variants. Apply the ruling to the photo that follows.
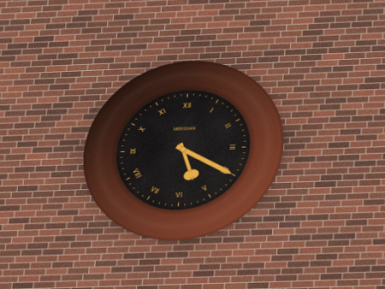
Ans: h=5 m=20
